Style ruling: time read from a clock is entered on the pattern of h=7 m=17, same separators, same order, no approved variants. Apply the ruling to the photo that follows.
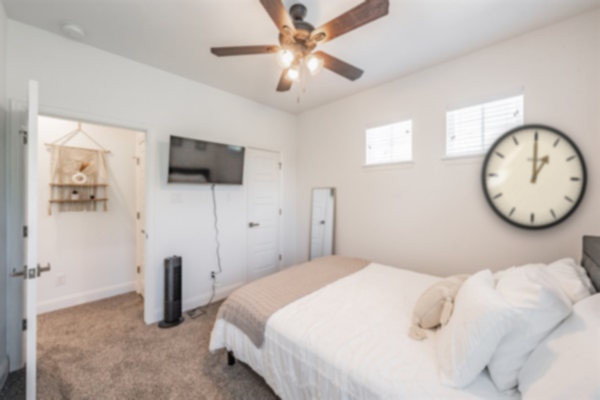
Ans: h=1 m=0
